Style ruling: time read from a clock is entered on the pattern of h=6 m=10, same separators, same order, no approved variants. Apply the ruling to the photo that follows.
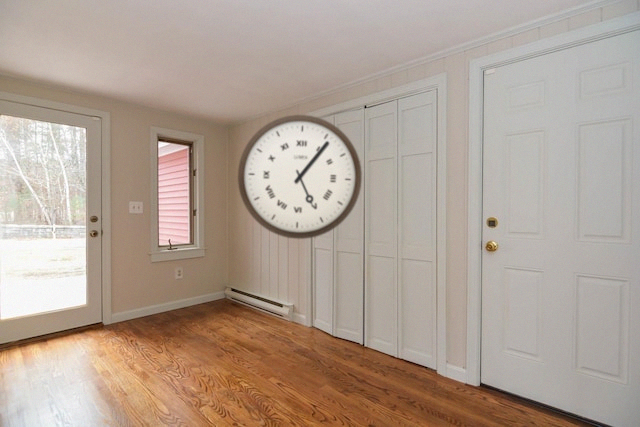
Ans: h=5 m=6
